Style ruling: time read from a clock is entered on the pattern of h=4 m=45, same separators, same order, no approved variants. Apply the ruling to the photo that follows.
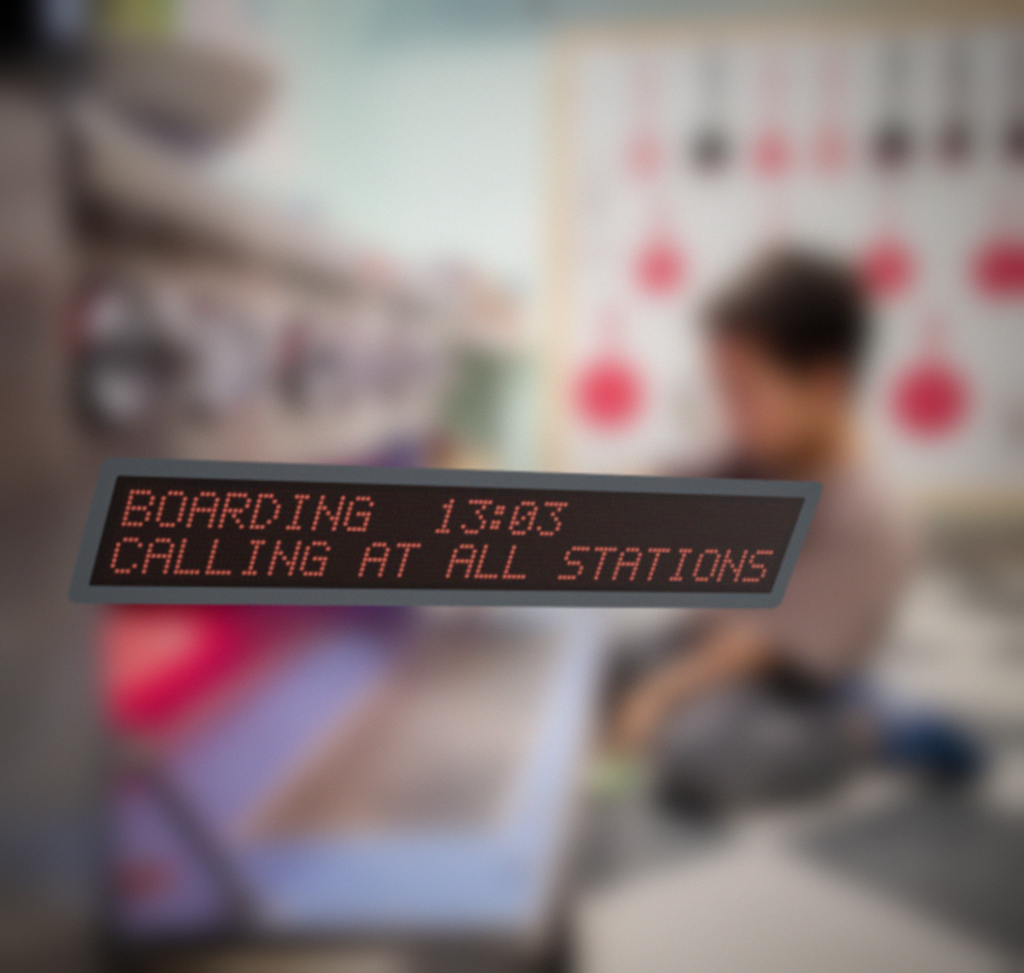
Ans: h=13 m=3
